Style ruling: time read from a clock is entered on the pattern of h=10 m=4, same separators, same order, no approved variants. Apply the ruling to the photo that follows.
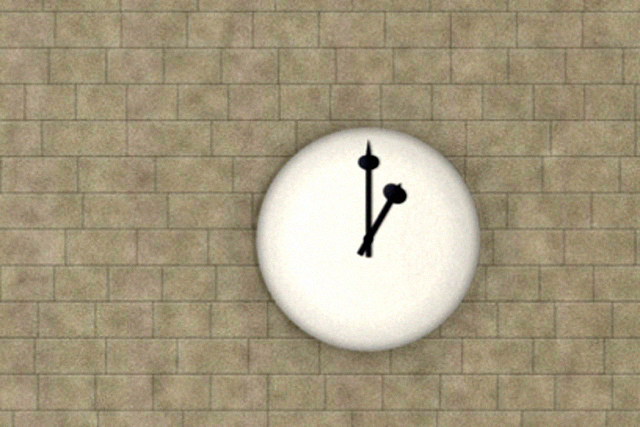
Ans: h=1 m=0
